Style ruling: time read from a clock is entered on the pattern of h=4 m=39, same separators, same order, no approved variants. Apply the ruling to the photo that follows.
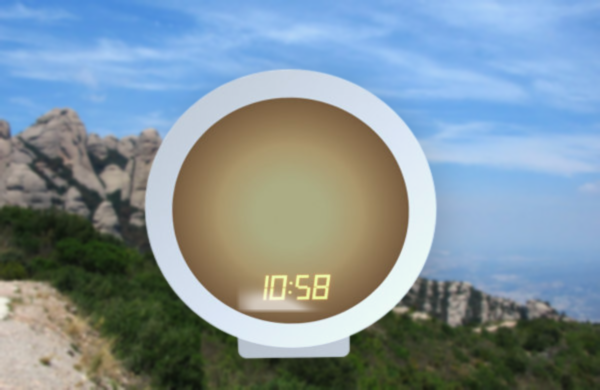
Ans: h=10 m=58
